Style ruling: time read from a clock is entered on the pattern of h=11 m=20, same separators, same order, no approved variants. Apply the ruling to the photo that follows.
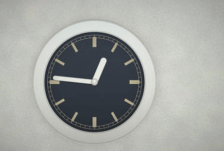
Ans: h=12 m=46
